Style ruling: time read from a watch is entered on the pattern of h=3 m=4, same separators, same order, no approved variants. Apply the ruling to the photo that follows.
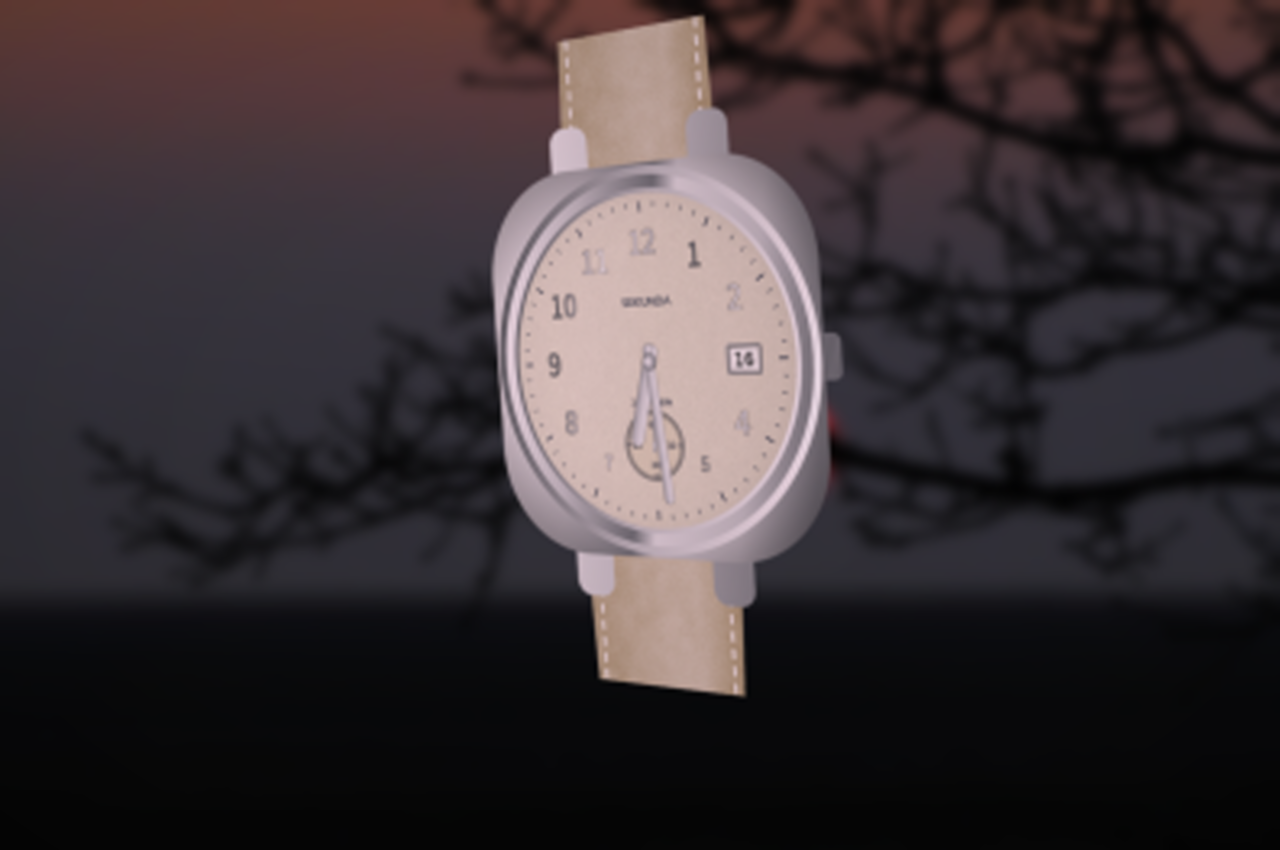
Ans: h=6 m=29
